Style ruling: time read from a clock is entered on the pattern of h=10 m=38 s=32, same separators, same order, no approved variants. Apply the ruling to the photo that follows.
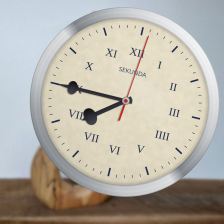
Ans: h=7 m=45 s=1
